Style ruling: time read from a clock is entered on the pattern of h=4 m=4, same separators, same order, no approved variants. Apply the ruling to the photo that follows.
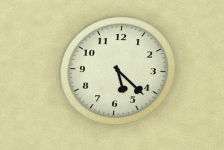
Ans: h=5 m=22
